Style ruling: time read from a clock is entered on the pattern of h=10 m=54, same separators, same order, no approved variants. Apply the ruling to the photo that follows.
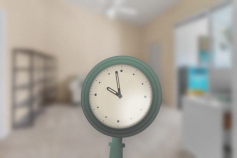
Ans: h=9 m=58
